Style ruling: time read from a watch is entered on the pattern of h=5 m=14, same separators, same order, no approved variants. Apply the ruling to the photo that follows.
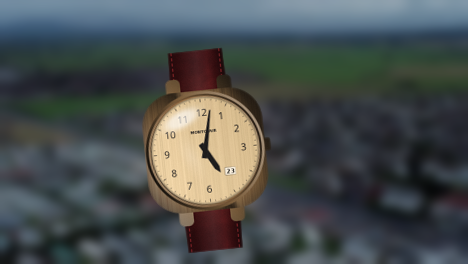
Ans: h=5 m=2
